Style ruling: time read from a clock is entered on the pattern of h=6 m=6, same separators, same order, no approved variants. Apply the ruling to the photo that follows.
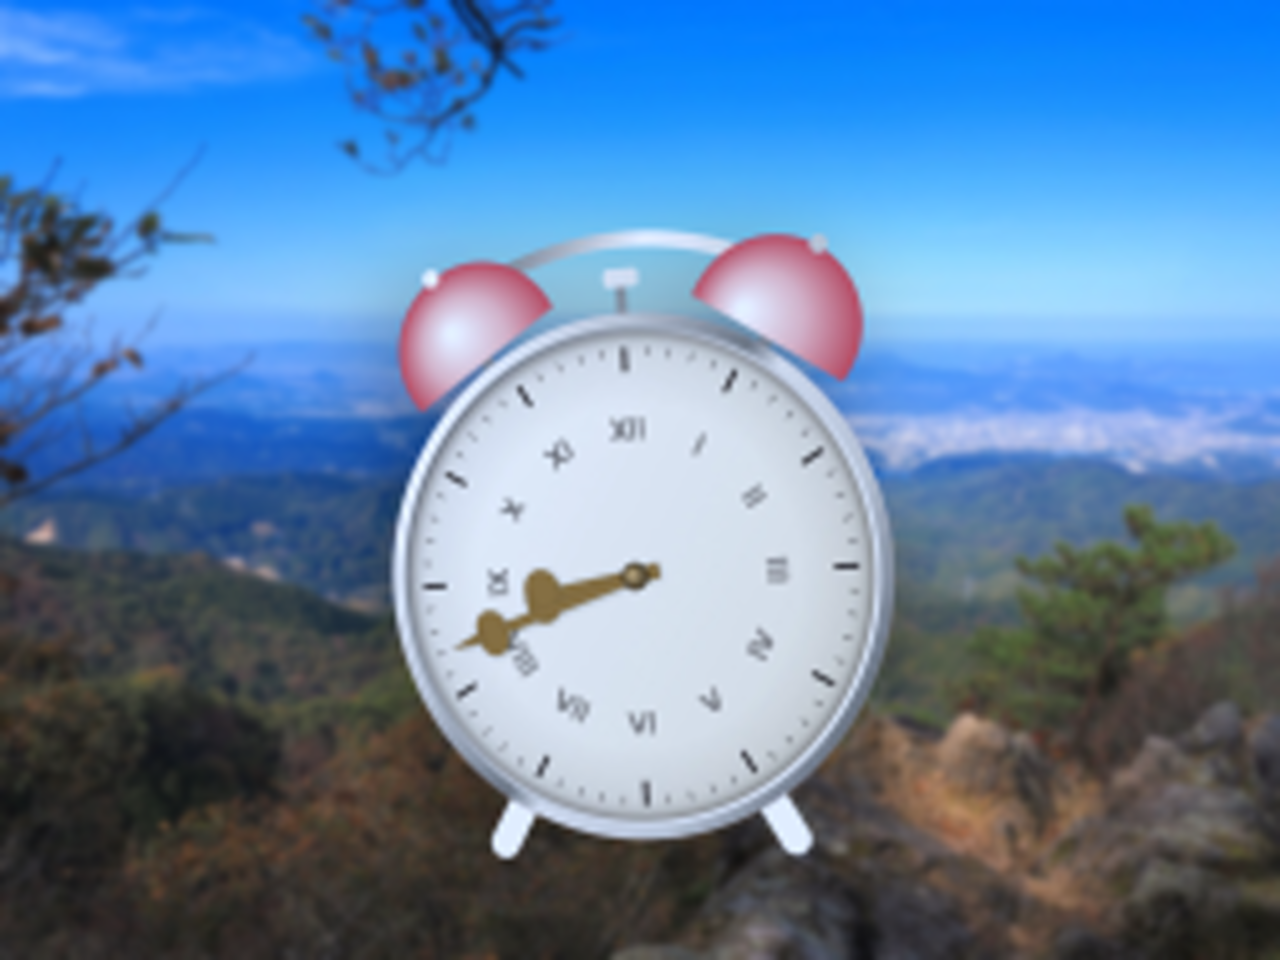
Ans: h=8 m=42
